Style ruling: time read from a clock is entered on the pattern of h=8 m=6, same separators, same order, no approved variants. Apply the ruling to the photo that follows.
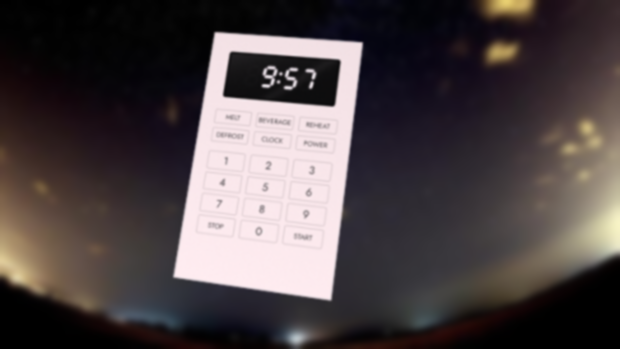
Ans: h=9 m=57
